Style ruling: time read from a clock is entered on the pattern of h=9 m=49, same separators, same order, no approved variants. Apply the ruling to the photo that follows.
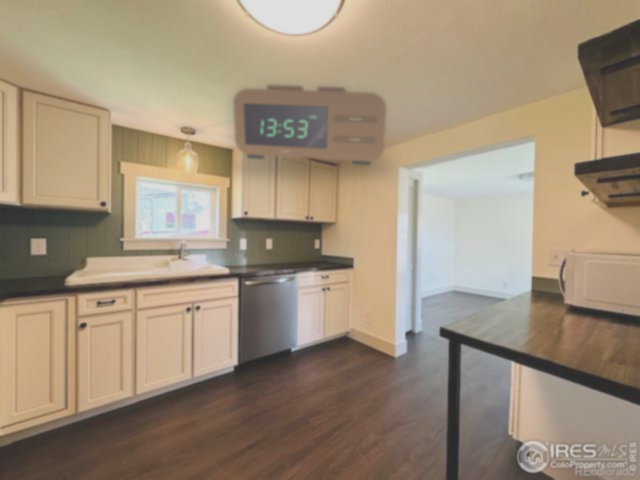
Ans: h=13 m=53
